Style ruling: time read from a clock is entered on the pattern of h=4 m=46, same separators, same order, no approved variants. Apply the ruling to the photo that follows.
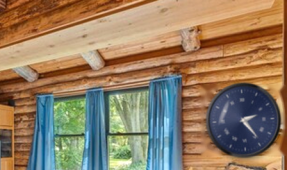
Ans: h=2 m=24
